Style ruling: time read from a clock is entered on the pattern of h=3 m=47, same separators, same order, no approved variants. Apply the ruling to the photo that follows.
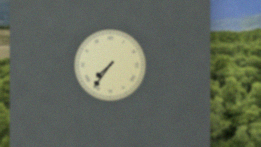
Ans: h=7 m=36
